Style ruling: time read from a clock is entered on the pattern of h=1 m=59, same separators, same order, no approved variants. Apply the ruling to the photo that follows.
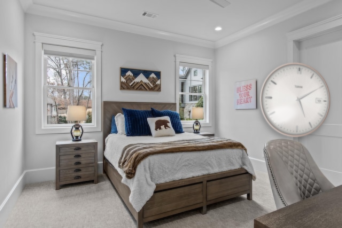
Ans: h=5 m=10
